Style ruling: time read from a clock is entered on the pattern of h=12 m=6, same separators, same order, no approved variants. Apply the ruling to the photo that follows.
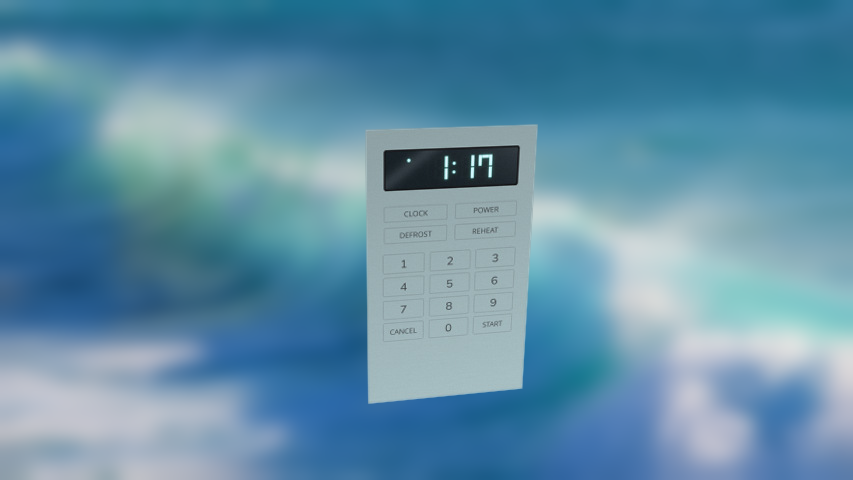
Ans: h=1 m=17
